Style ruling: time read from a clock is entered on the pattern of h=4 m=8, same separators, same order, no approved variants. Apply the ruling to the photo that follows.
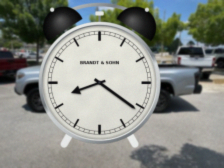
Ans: h=8 m=21
